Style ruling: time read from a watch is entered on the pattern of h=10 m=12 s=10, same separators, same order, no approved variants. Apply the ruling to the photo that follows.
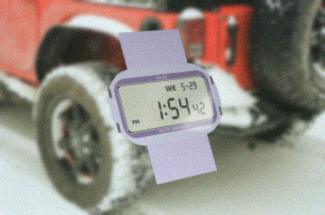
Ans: h=1 m=54 s=42
